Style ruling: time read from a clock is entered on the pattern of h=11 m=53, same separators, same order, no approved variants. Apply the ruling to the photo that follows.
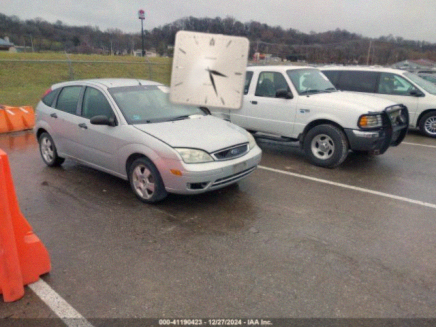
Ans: h=3 m=26
